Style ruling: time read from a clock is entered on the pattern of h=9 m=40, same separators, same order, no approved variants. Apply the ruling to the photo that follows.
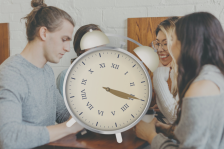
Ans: h=3 m=15
